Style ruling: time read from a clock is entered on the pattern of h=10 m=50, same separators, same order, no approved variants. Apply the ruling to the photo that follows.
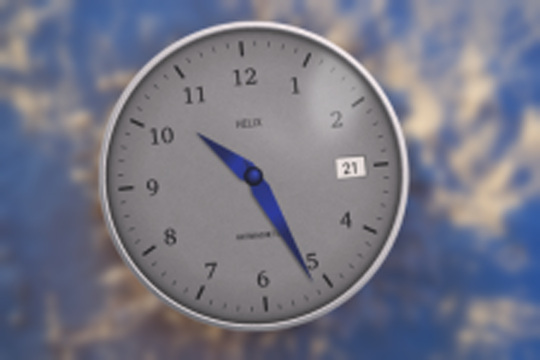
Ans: h=10 m=26
